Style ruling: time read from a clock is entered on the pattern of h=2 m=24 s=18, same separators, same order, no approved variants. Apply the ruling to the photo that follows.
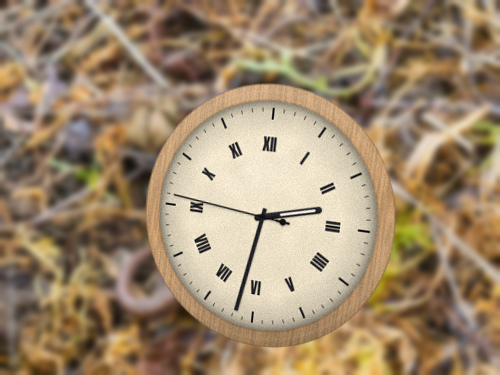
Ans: h=2 m=31 s=46
